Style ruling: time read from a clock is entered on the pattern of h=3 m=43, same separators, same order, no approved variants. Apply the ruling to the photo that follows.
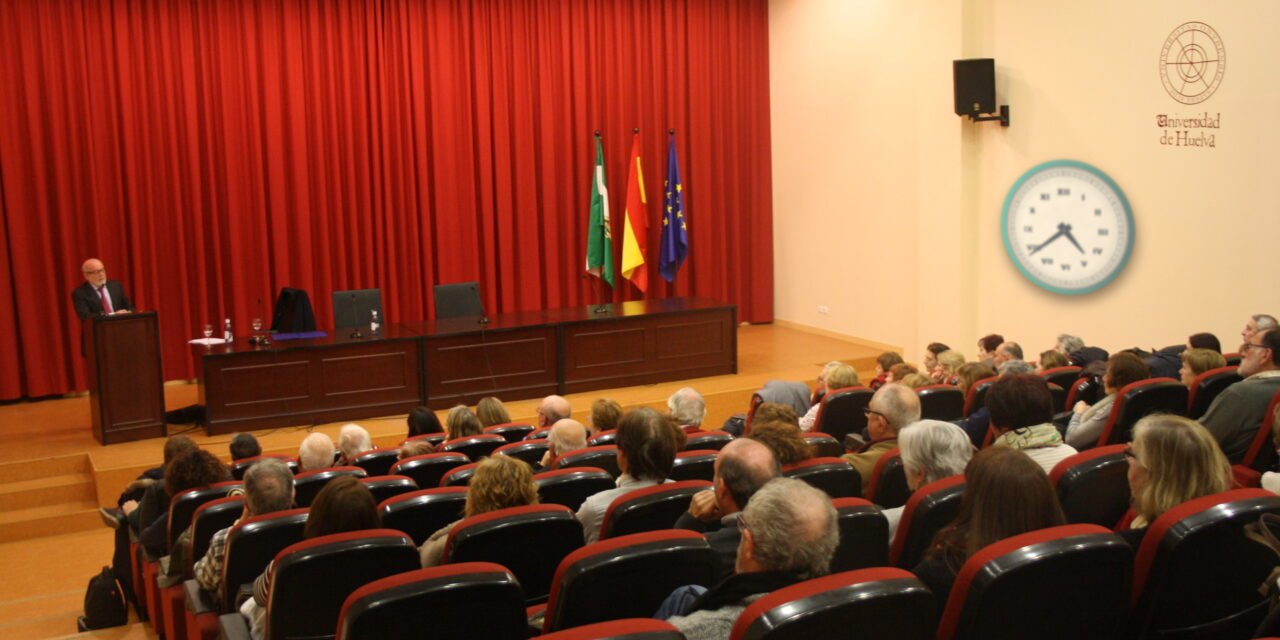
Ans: h=4 m=39
